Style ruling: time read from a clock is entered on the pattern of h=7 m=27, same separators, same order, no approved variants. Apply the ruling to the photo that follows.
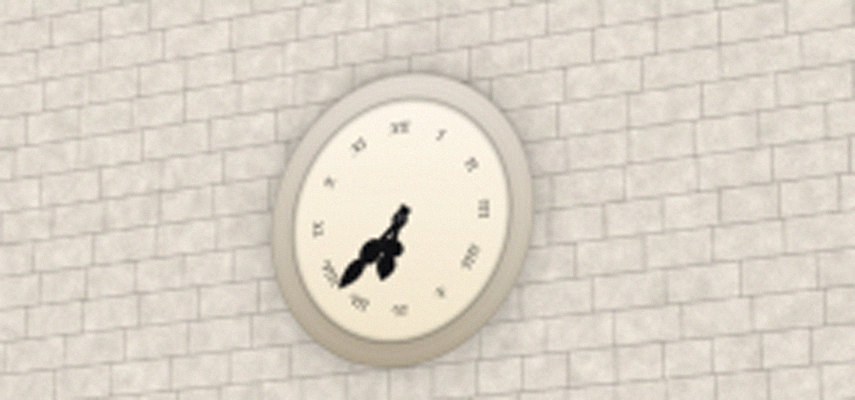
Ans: h=6 m=38
